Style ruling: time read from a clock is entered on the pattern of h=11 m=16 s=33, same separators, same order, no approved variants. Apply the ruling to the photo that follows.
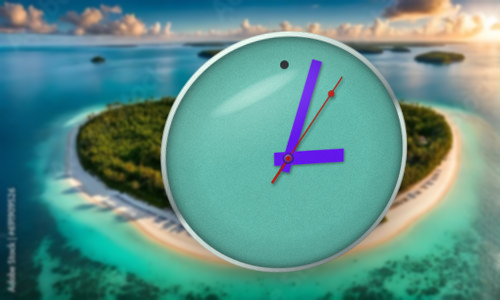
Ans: h=3 m=3 s=6
